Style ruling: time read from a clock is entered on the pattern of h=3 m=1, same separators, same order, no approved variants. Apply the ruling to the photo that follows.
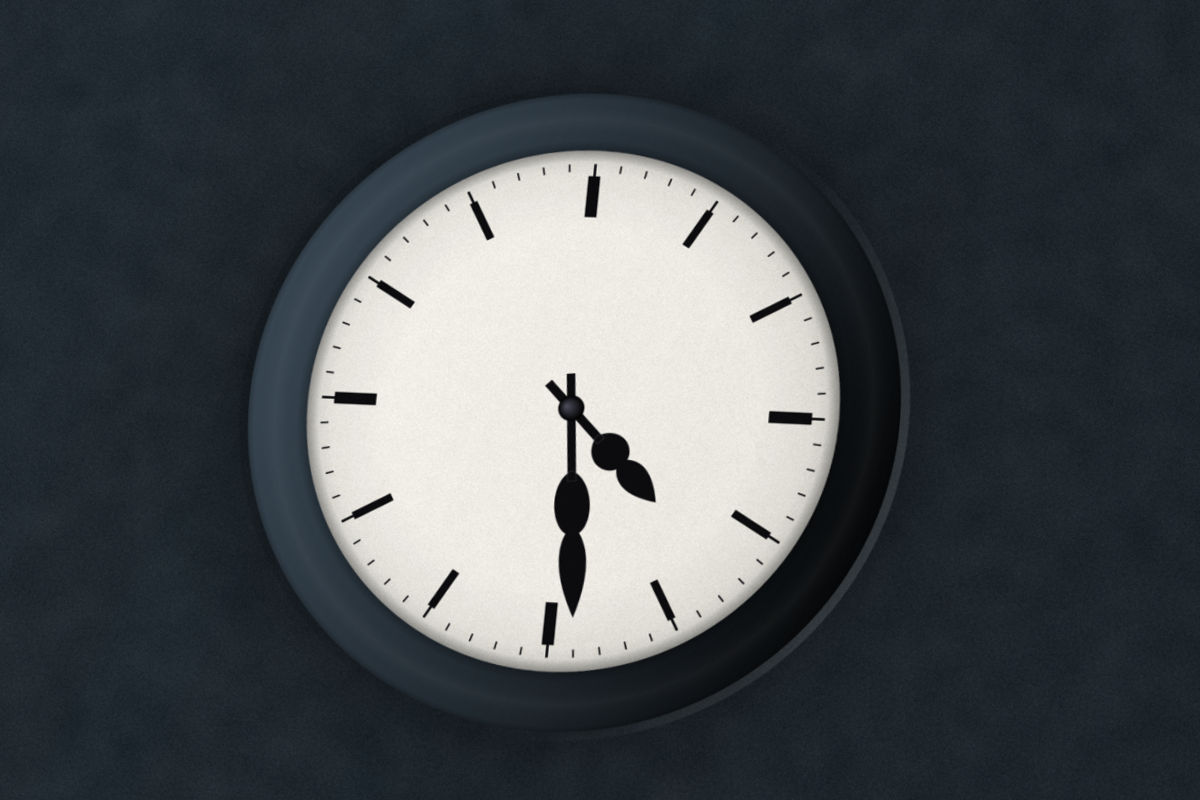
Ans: h=4 m=29
